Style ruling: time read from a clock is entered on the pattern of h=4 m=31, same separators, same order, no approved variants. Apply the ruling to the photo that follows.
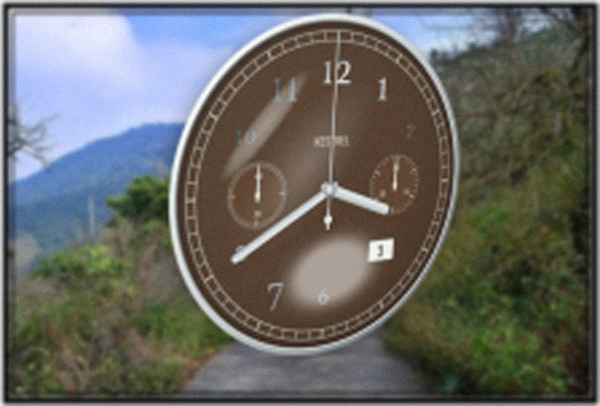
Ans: h=3 m=40
